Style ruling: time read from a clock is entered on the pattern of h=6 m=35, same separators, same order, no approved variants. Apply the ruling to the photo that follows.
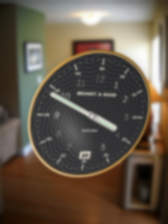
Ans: h=3 m=49
